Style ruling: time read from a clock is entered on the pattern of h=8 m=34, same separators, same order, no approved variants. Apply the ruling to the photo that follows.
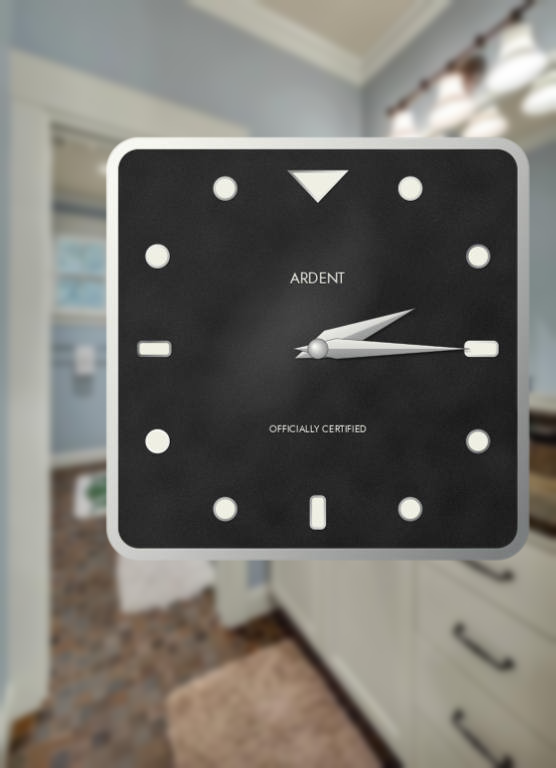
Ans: h=2 m=15
